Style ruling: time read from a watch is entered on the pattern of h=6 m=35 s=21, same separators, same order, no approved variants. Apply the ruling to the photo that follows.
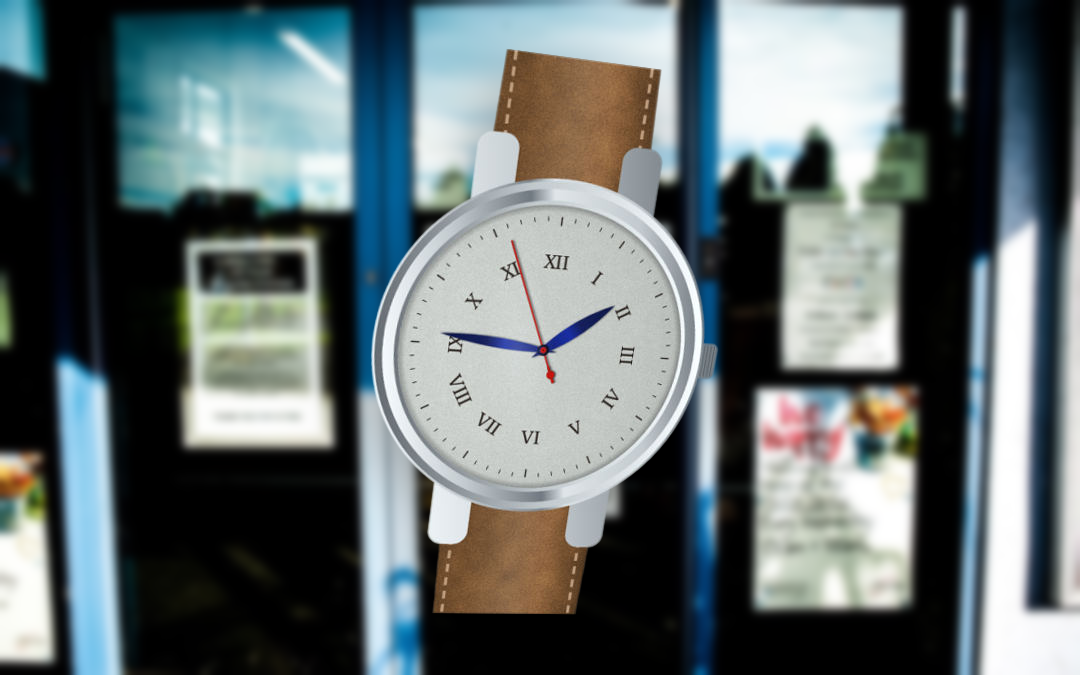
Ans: h=1 m=45 s=56
